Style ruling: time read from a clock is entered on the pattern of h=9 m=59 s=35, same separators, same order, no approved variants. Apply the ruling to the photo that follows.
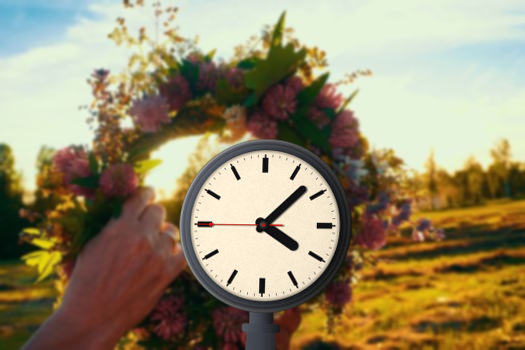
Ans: h=4 m=7 s=45
